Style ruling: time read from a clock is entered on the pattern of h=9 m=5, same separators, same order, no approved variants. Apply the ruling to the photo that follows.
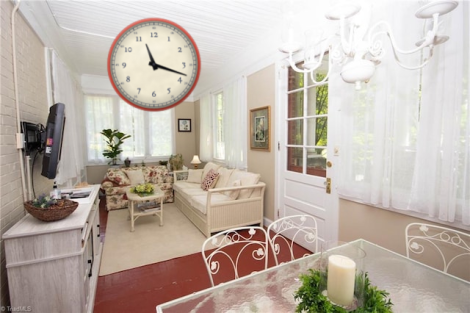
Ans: h=11 m=18
